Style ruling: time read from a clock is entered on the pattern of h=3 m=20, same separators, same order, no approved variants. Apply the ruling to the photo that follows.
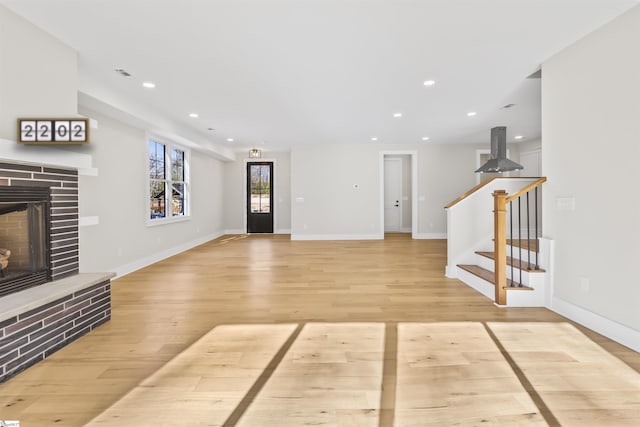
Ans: h=22 m=2
